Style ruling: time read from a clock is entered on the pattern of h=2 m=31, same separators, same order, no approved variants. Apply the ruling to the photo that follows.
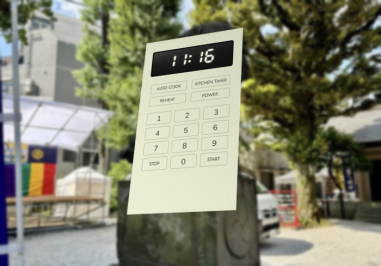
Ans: h=11 m=16
